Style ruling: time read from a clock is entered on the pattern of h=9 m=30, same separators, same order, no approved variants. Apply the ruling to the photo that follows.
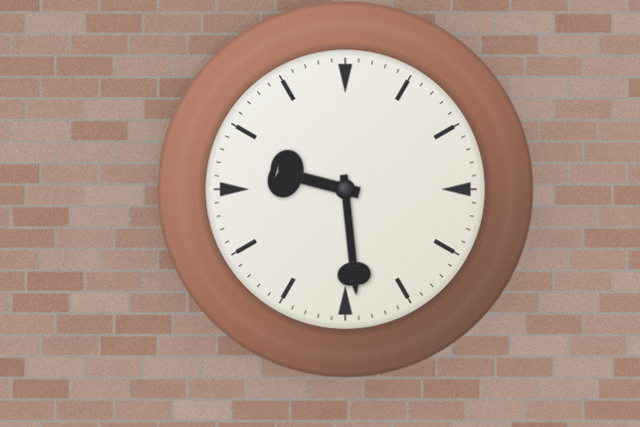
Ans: h=9 m=29
